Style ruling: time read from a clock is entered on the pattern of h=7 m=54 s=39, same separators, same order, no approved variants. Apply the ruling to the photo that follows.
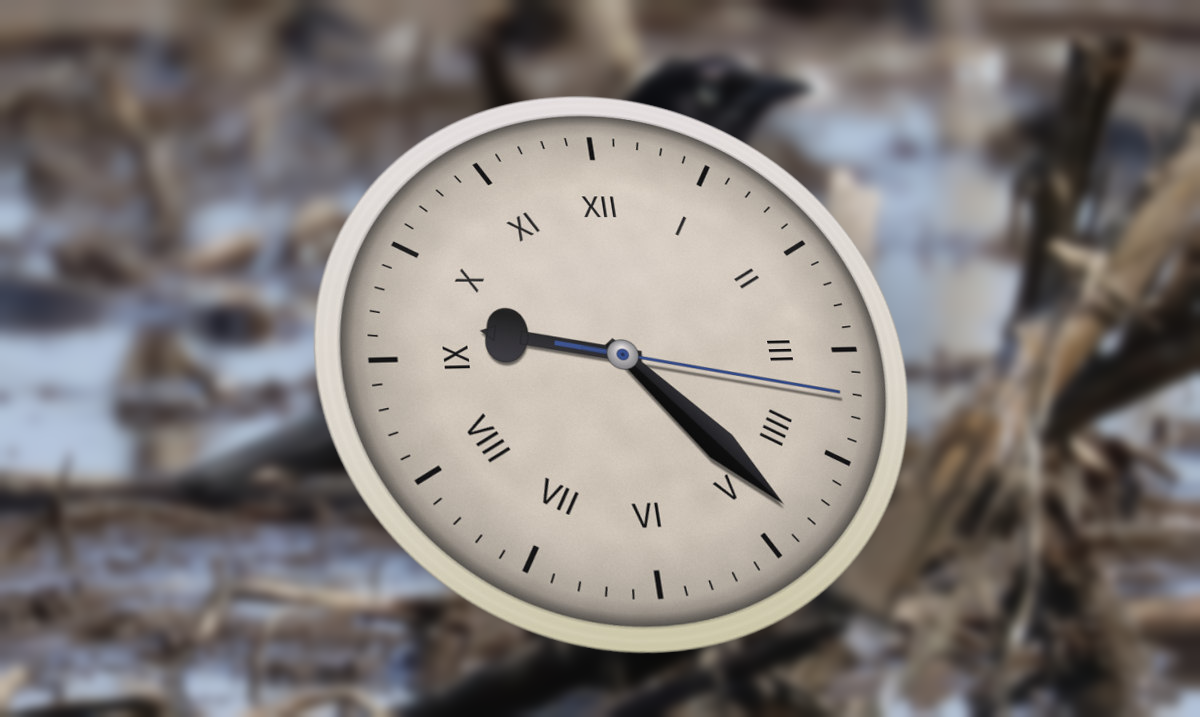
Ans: h=9 m=23 s=17
